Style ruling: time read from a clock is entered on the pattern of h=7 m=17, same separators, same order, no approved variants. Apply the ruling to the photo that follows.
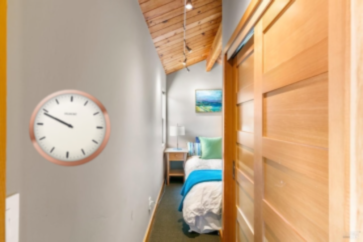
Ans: h=9 m=49
